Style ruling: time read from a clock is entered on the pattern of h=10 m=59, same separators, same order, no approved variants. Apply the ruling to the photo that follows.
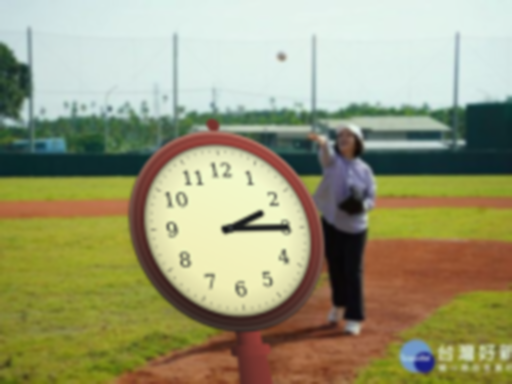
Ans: h=2 m=15
